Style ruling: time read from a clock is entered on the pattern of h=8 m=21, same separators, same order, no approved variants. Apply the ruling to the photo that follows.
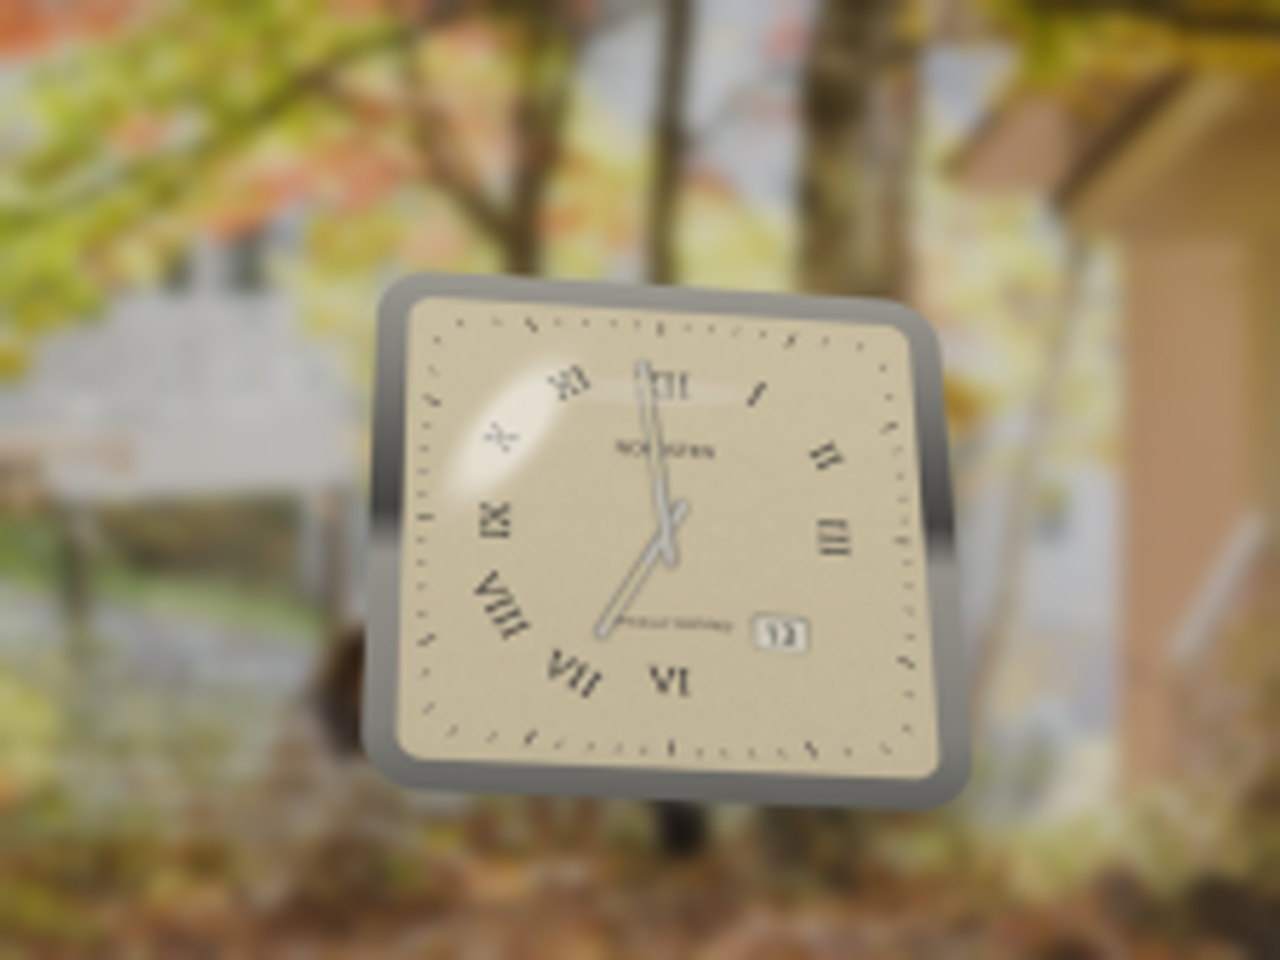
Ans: h=6 m=59
